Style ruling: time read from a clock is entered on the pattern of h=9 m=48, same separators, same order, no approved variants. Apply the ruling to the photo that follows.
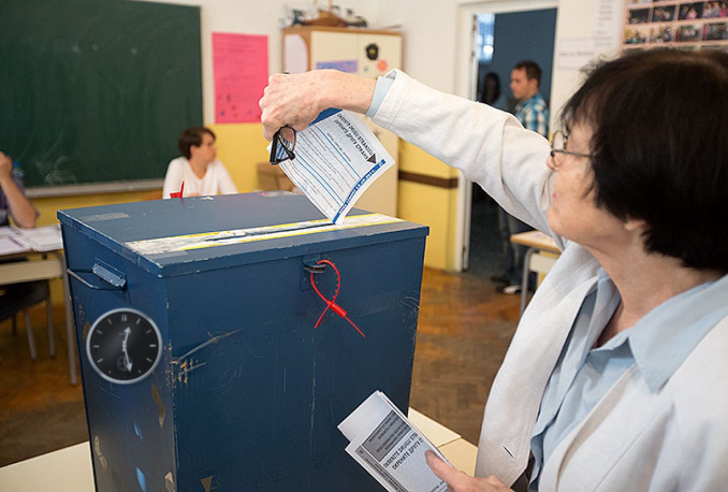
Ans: h=12 m=28
